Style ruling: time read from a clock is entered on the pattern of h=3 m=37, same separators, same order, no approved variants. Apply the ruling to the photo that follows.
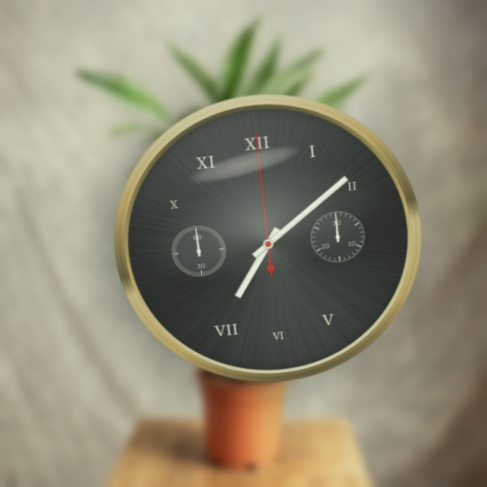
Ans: h=7 m=9
